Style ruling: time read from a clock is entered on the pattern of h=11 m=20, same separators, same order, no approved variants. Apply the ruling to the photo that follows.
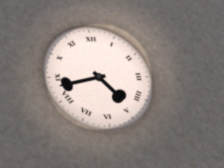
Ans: h=4 m=43
